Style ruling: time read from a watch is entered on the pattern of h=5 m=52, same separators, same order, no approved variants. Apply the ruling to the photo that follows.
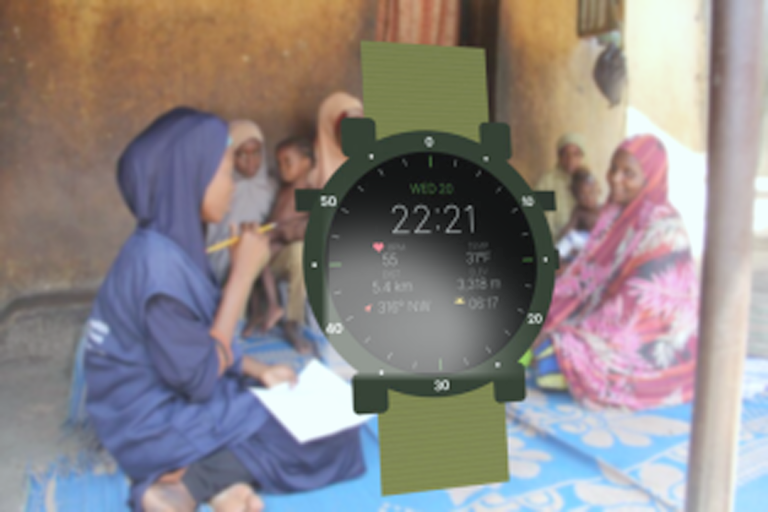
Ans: h=22 m=21
